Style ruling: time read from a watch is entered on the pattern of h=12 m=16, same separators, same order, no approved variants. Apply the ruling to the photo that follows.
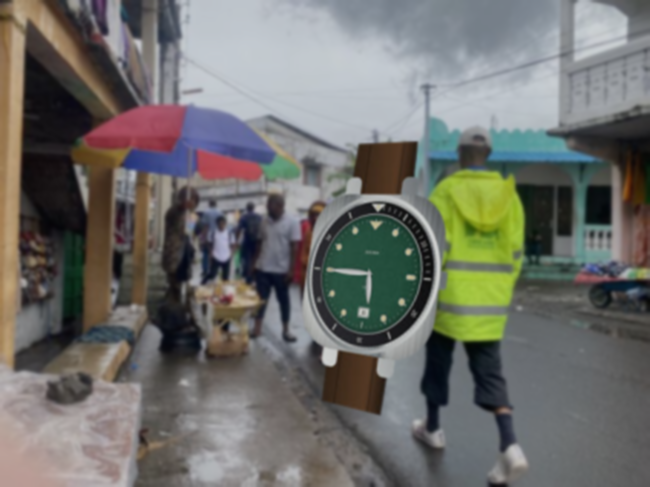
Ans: h=5 m=45
